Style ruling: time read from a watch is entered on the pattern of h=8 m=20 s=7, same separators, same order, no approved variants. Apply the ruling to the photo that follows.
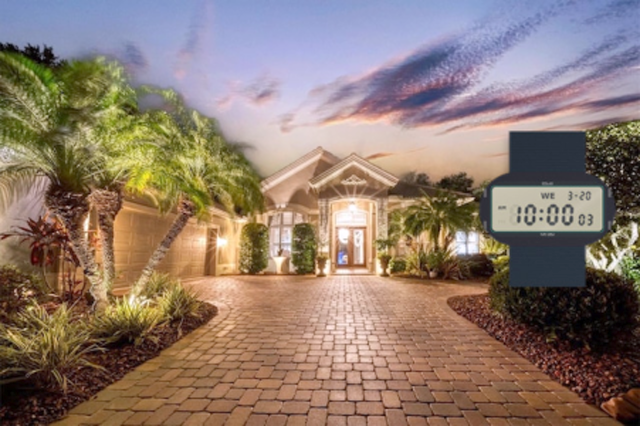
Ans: h=10 m=0 s=3
